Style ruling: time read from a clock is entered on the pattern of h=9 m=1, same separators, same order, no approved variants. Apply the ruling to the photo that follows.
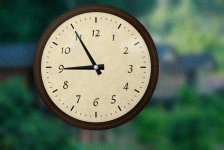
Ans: h=8 m=55
